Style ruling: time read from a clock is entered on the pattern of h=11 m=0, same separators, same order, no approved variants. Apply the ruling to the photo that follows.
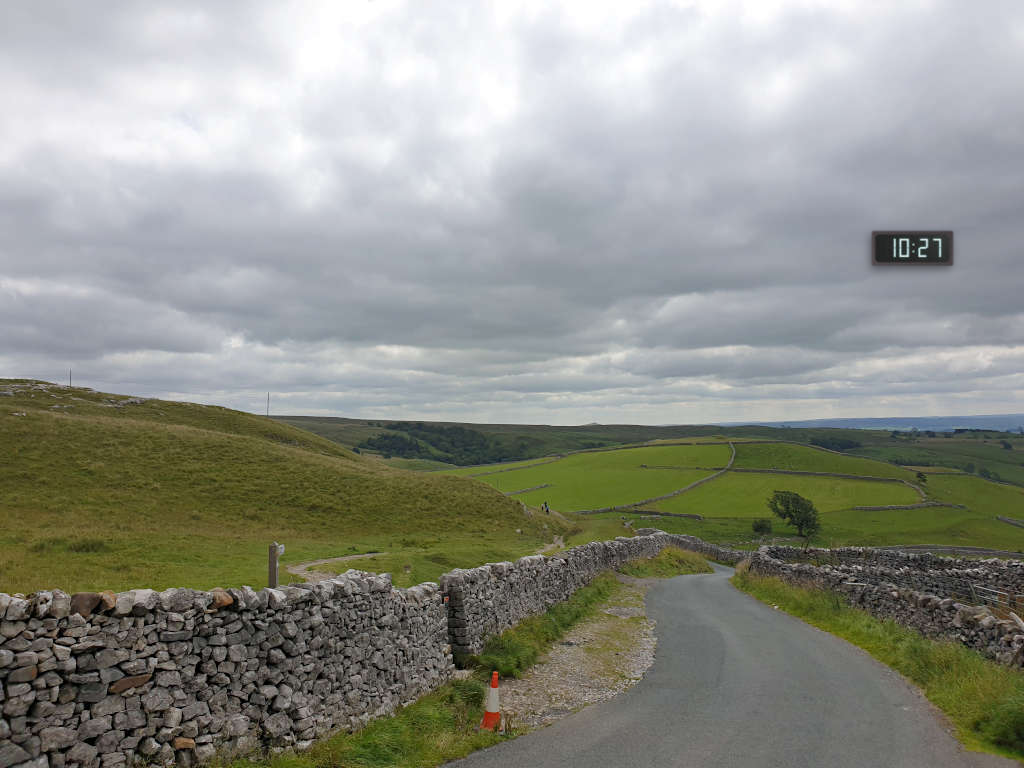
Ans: h=10 m=27
